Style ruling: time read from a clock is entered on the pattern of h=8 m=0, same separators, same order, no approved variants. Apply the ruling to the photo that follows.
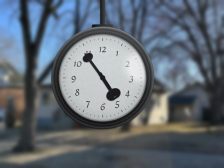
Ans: h=4 m=54
